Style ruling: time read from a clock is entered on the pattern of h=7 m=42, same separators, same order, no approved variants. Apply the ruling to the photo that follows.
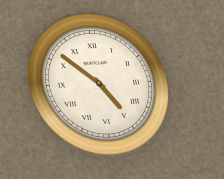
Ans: h=4 m=52
